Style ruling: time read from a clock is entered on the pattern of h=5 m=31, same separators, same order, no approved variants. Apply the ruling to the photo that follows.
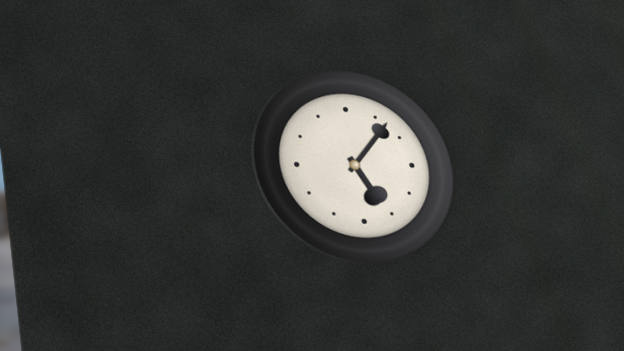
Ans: h=5 m=7
